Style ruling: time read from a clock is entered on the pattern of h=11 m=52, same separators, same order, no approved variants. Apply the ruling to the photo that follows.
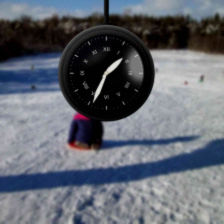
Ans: h=1 m=34
